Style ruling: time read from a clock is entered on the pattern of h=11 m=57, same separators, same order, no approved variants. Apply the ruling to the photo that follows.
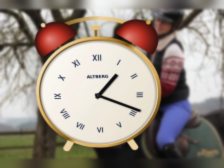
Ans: h=1 m=19
